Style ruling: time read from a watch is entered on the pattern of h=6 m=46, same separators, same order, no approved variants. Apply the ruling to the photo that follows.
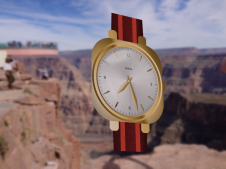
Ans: h=7 m=27
